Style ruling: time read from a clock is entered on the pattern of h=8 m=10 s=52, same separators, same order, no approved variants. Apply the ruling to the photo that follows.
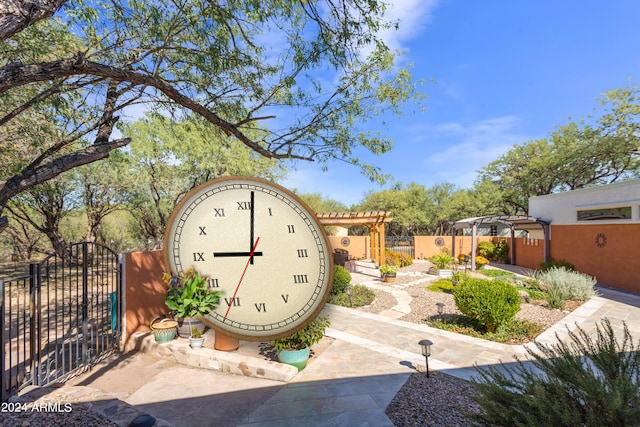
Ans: h=9 m=1 s=35
